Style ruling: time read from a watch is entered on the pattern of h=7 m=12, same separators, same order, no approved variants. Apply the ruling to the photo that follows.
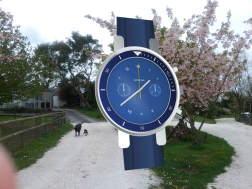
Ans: h=1 m=39
